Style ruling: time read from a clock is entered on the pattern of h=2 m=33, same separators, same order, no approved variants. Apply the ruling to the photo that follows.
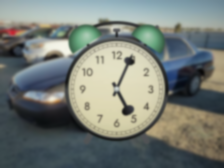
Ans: h=5 m=4
